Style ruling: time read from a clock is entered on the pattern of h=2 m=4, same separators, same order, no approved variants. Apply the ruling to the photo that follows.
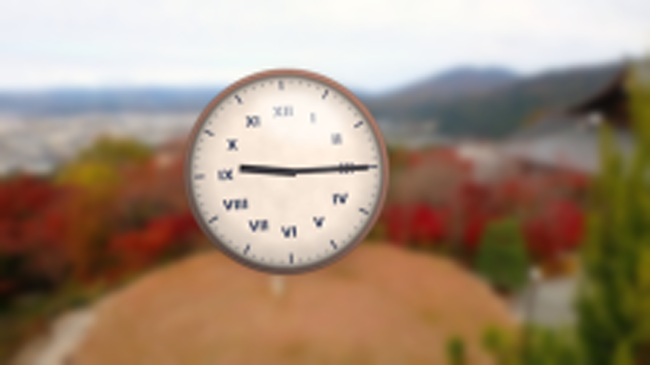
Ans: h=9 m=15
